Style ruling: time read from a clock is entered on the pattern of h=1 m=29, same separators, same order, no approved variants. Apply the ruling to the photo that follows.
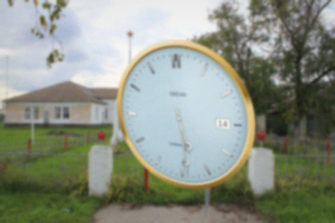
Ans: h=5 m=29
